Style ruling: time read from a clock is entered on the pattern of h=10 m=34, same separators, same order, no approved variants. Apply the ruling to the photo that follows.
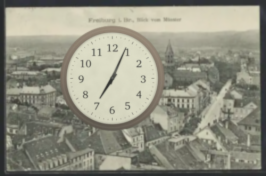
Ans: h=7 m=4
